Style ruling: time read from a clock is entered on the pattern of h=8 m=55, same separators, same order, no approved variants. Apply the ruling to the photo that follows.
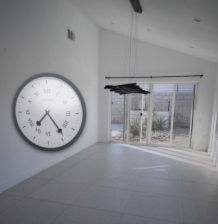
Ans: h=7 m=24
